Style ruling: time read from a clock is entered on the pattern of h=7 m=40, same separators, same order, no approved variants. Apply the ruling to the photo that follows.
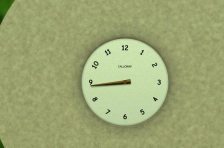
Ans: h=8 m=44
